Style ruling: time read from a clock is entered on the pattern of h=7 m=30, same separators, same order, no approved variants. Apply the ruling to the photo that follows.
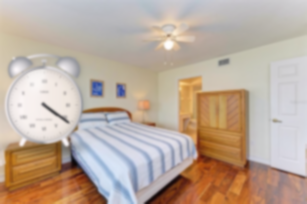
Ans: h=4 m=21
